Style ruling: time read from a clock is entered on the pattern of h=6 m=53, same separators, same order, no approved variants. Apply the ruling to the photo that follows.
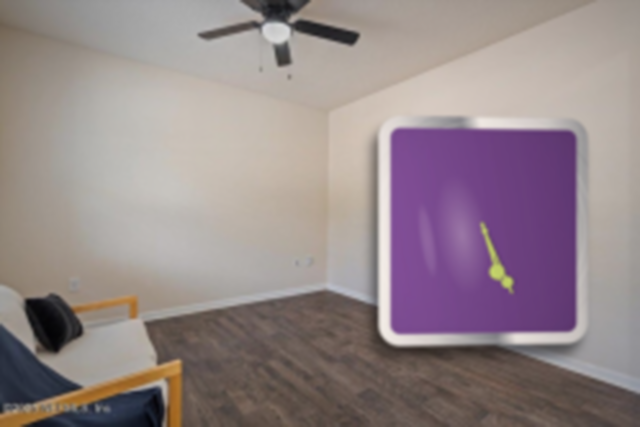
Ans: h=5 m=26
